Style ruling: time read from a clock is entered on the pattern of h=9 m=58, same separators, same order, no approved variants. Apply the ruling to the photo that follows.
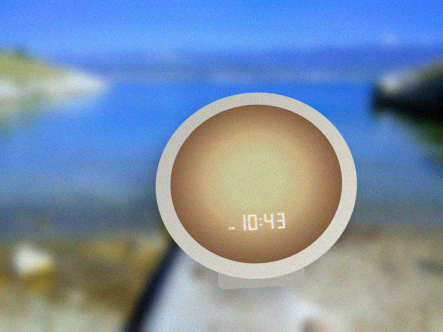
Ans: h=10 m=43
